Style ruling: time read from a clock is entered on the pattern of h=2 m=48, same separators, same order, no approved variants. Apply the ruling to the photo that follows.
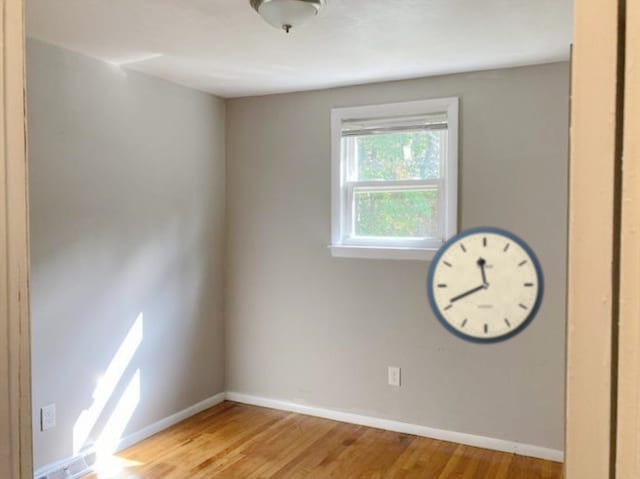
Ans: h=11 m=41
